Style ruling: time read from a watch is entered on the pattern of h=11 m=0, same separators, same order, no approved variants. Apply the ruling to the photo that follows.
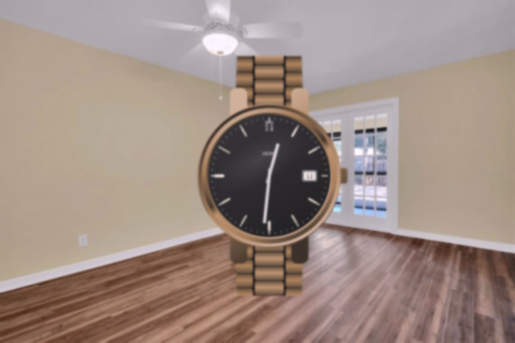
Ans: h=12 m=31
